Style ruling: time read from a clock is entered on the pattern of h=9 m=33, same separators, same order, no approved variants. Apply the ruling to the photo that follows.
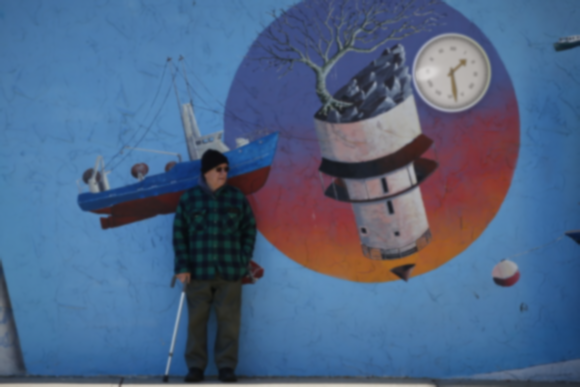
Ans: h=1 m=28
